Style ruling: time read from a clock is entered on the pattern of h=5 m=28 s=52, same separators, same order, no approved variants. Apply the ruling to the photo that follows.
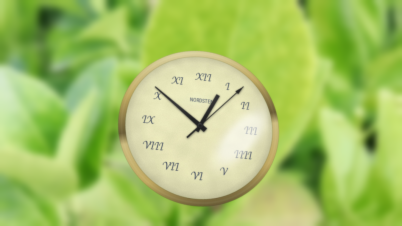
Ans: h=12 m=51 s=7
